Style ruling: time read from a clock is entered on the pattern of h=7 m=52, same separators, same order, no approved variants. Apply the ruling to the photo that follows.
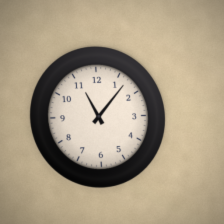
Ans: h=11 m=7
